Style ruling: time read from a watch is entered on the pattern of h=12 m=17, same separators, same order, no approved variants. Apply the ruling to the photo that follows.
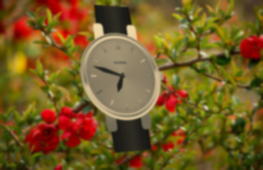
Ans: h=6 m=48
